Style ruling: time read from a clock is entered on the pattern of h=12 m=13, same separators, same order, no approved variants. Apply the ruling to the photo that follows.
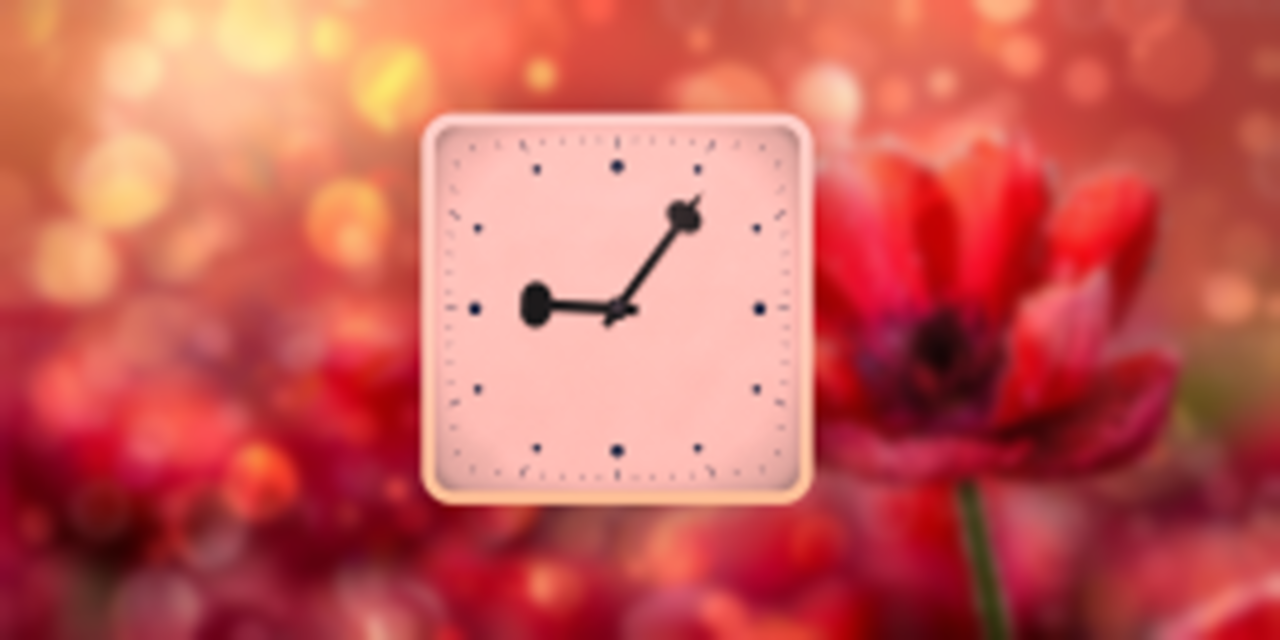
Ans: h=9 m=6
